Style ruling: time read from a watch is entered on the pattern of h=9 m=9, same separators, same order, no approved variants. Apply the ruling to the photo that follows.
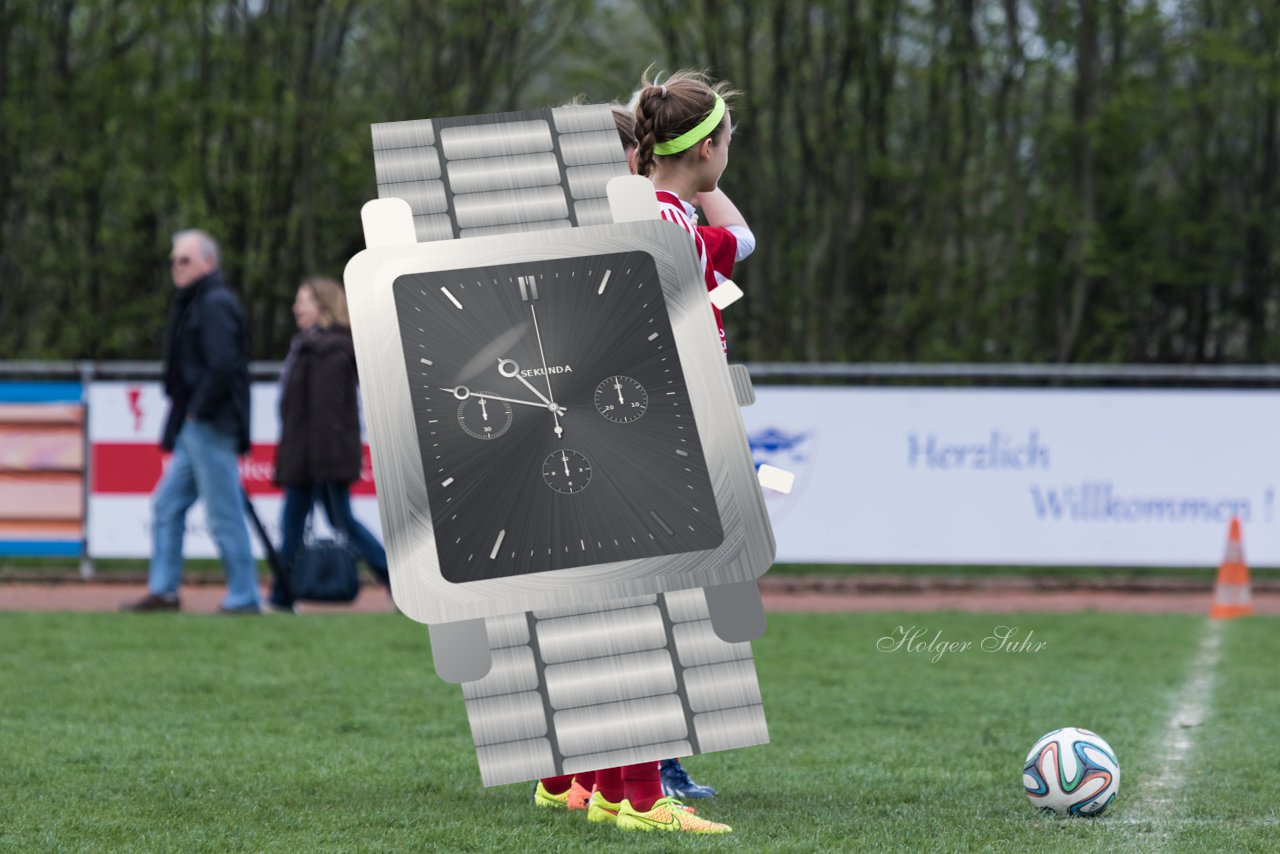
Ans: h=10 m=48
